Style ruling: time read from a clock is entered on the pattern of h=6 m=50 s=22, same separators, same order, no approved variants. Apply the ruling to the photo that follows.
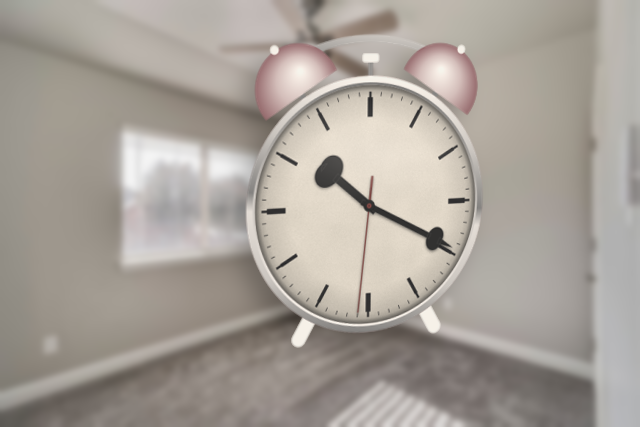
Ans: h=10 m=19 s=31
